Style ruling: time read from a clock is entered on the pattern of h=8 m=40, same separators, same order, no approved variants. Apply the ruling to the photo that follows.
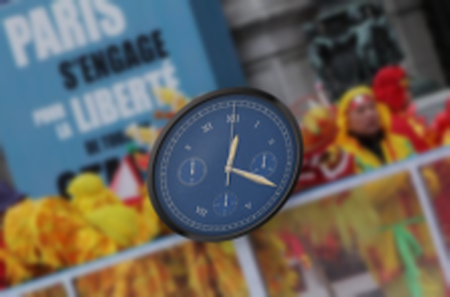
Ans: h=12 m=19
